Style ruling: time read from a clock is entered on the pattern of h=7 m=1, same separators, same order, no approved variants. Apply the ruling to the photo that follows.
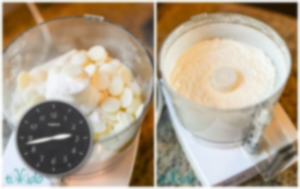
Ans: h=2 m=43
